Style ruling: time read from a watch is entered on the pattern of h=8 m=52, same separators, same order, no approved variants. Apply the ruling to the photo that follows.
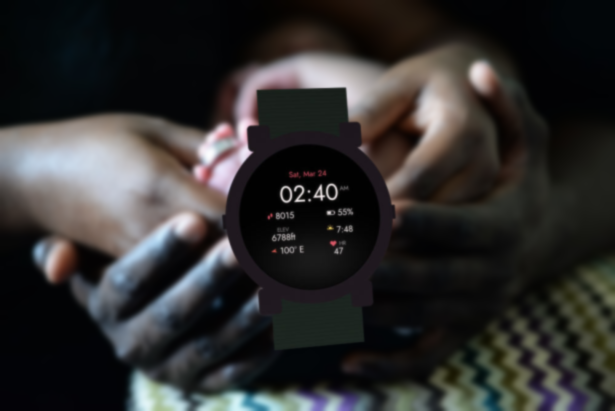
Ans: h=2 m=40
